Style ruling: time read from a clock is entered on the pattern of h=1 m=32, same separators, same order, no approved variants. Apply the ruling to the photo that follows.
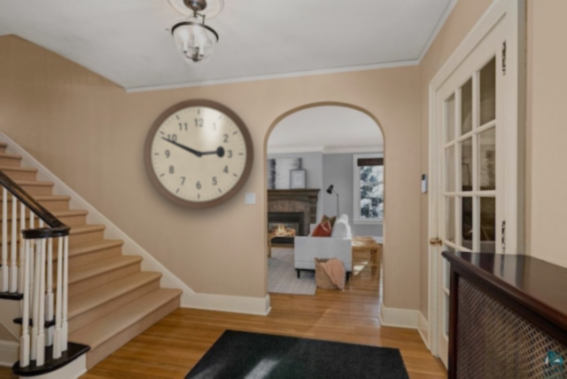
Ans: h=2 m=49
